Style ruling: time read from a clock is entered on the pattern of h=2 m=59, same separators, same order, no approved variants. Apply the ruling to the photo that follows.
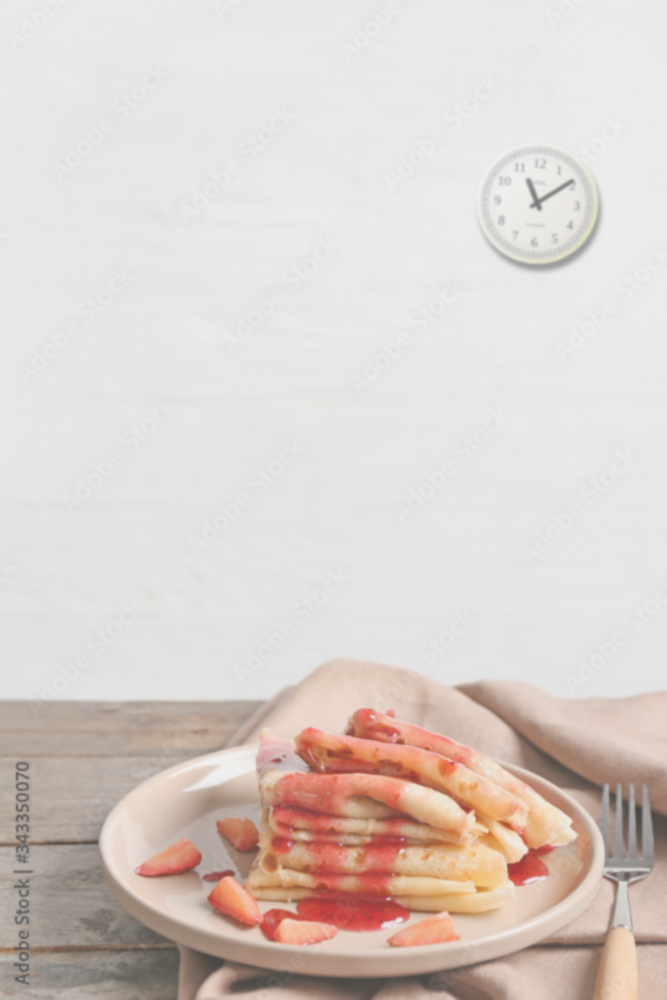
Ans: h=11 m=9
